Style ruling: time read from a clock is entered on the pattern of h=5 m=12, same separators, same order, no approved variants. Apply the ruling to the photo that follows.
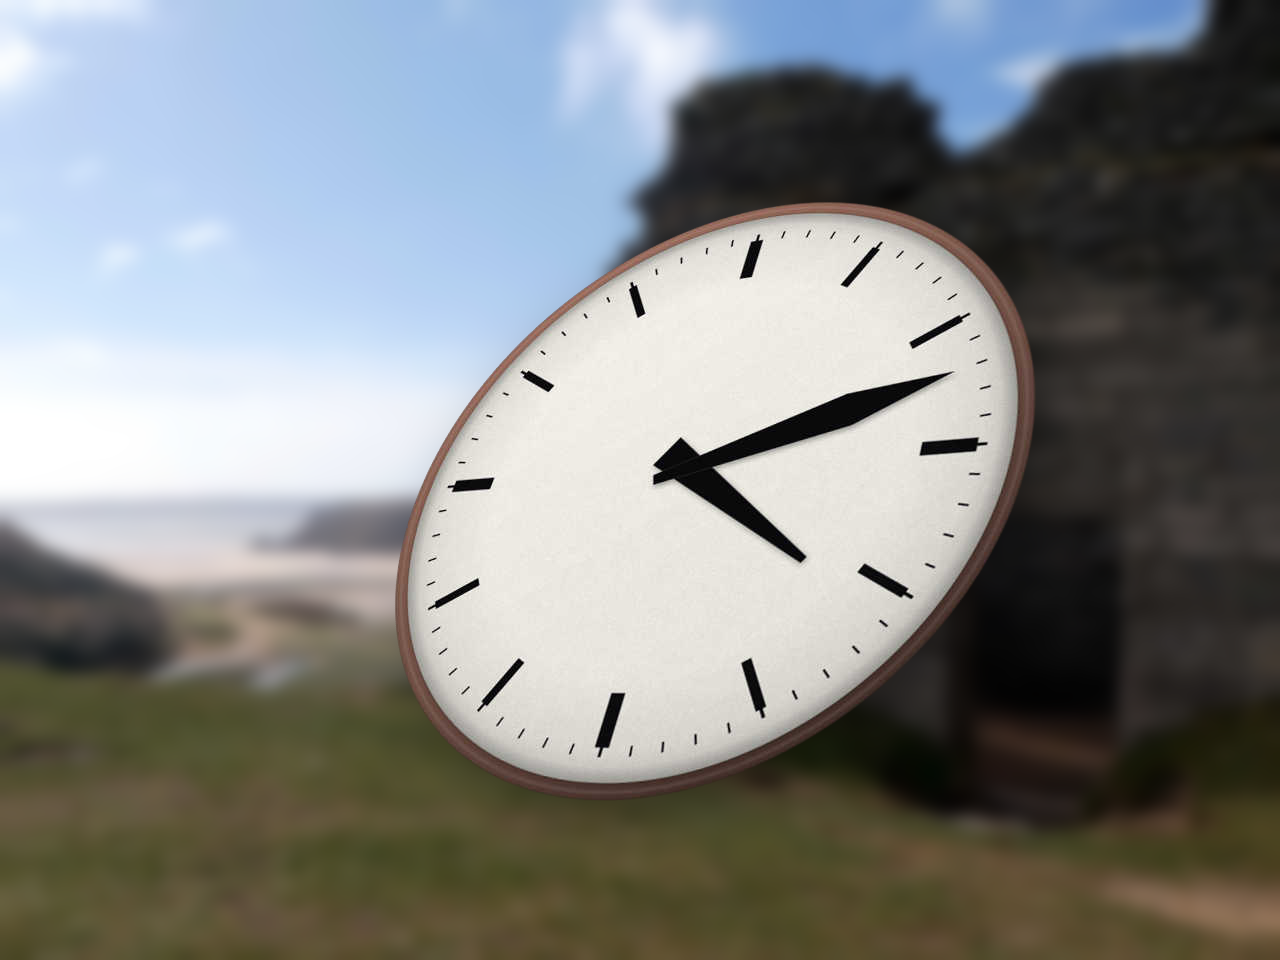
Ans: h=4 m=12
